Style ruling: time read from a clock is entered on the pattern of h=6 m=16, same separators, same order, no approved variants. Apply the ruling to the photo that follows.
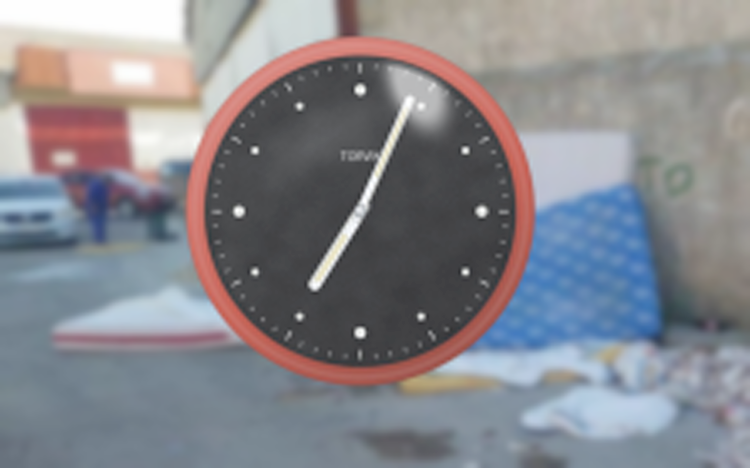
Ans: h=7 m=4
